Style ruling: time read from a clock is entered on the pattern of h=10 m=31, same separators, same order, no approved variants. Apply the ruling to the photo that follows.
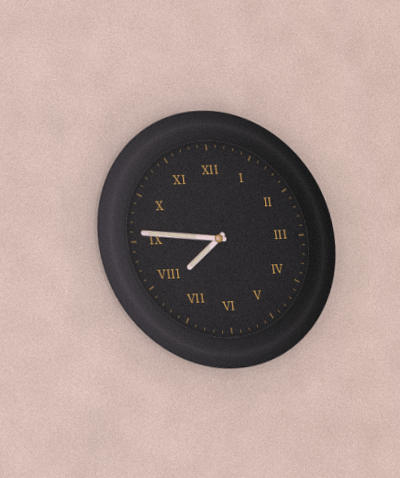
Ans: h=7 m=46
